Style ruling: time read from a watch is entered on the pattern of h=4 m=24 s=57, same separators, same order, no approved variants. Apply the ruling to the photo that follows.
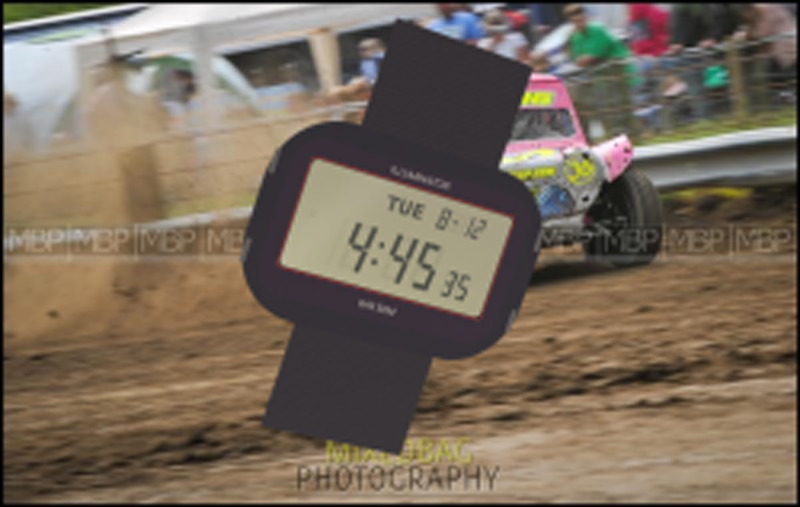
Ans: h=4 m=45 s=35
